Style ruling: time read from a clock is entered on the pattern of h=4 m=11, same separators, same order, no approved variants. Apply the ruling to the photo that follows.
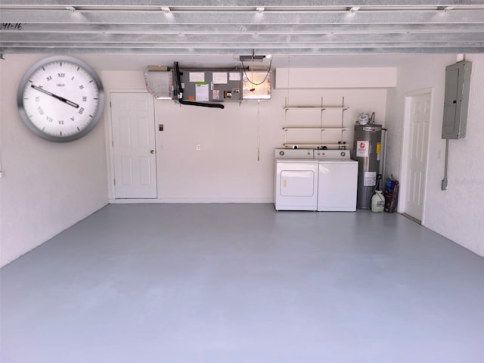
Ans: h=3 m=49
